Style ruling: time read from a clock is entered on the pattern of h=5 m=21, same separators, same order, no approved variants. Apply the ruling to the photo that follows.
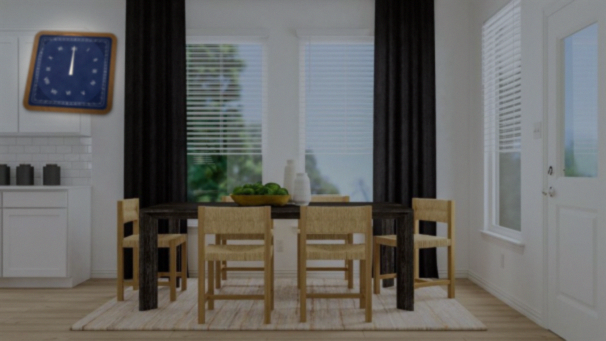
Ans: h=12 m=0
